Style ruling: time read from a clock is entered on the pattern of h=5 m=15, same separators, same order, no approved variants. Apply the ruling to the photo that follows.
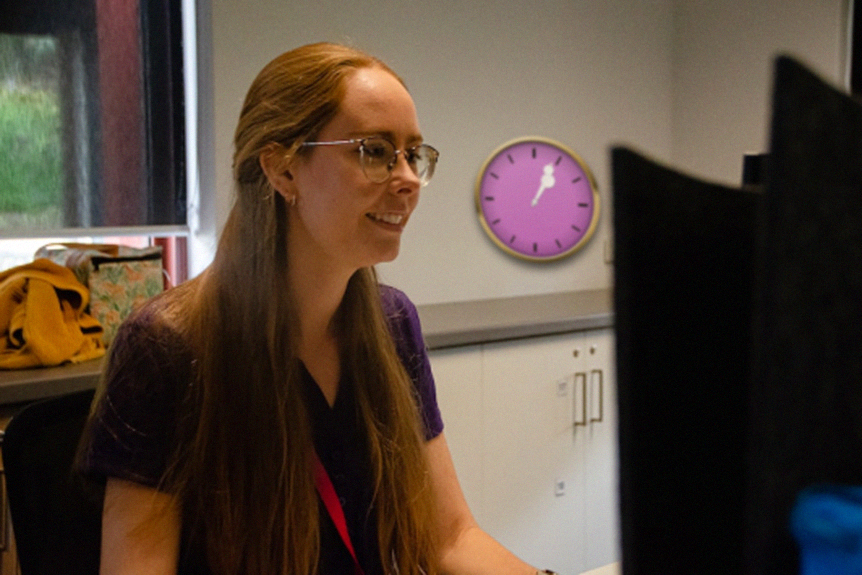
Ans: h=1 m=4
